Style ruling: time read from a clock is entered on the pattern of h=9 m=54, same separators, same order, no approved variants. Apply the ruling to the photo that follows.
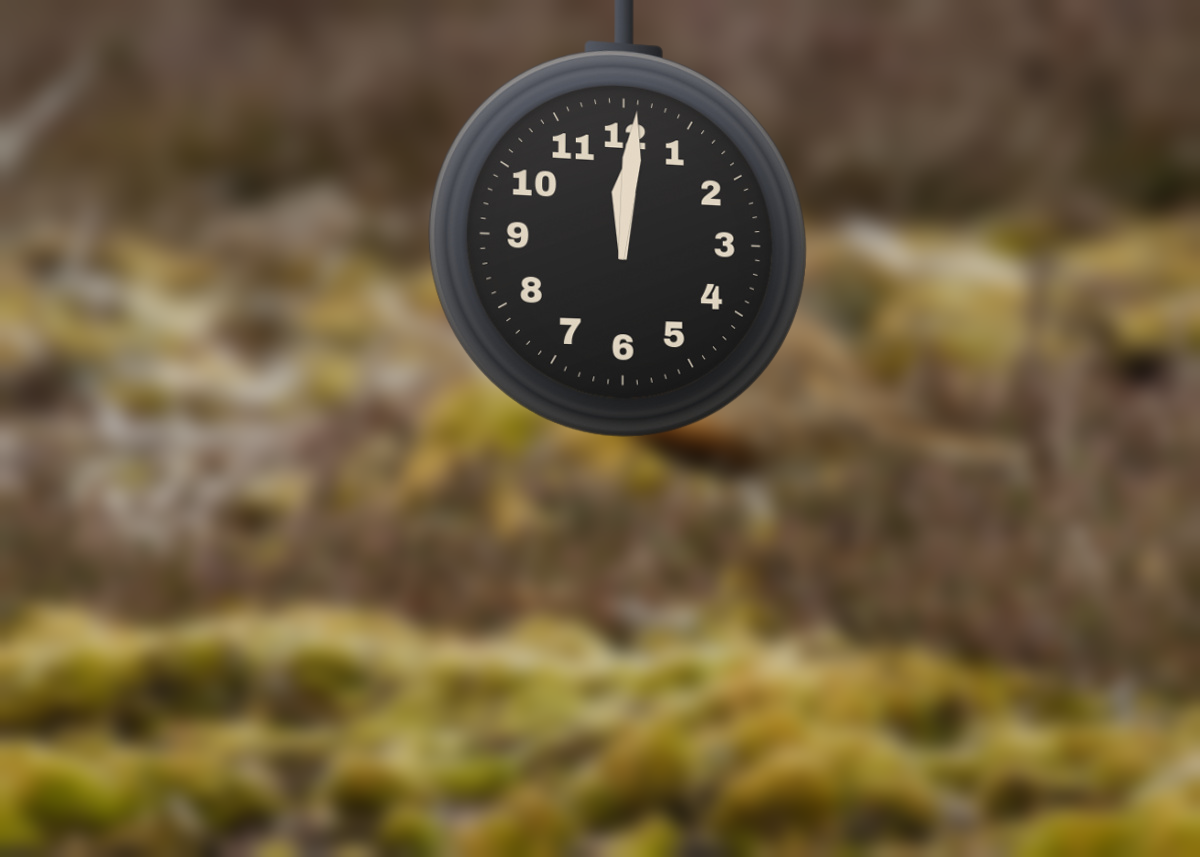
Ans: h=12 m=1
